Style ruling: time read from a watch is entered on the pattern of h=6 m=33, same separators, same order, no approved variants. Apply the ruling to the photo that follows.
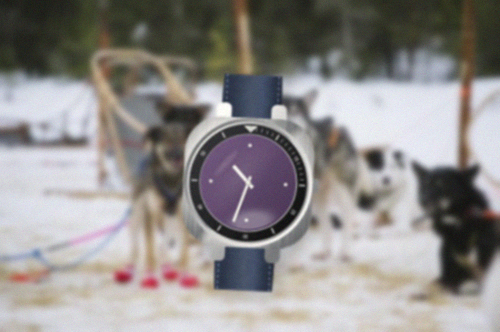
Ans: h=10 m=33
